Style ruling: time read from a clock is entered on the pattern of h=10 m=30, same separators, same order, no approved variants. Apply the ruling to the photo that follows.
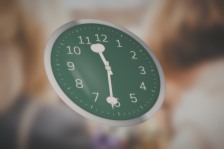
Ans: h=11 m=31
